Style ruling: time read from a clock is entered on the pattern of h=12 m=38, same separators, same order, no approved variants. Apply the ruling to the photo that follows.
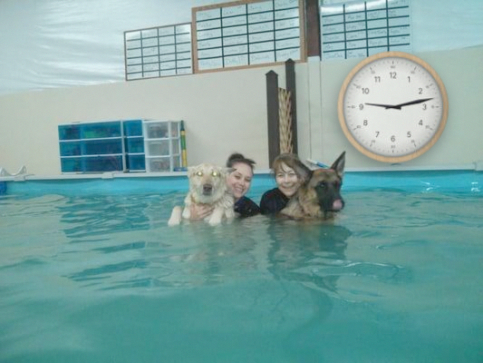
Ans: h=9 m=13
